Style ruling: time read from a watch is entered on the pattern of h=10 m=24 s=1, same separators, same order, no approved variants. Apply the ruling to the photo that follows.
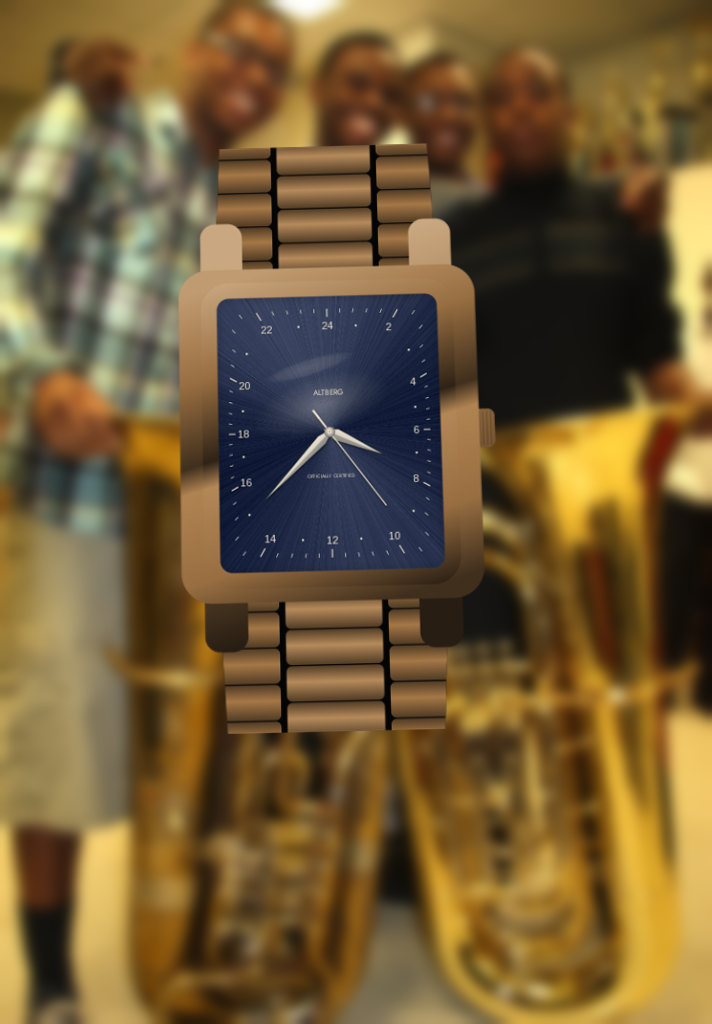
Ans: h=7 m=37 s=24
